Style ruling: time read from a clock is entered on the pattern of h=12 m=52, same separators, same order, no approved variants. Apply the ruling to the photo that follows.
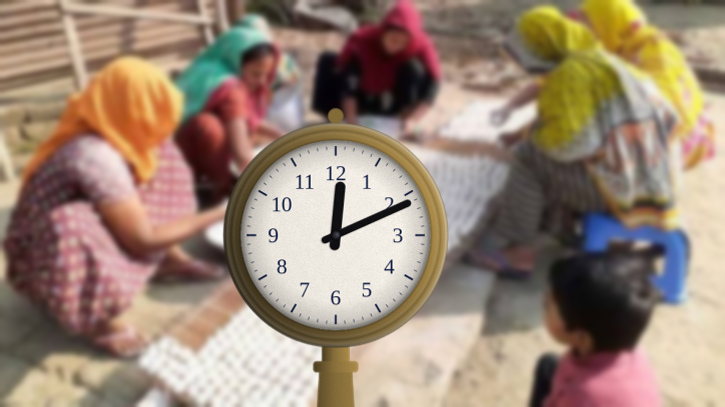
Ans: h=12 m=11
